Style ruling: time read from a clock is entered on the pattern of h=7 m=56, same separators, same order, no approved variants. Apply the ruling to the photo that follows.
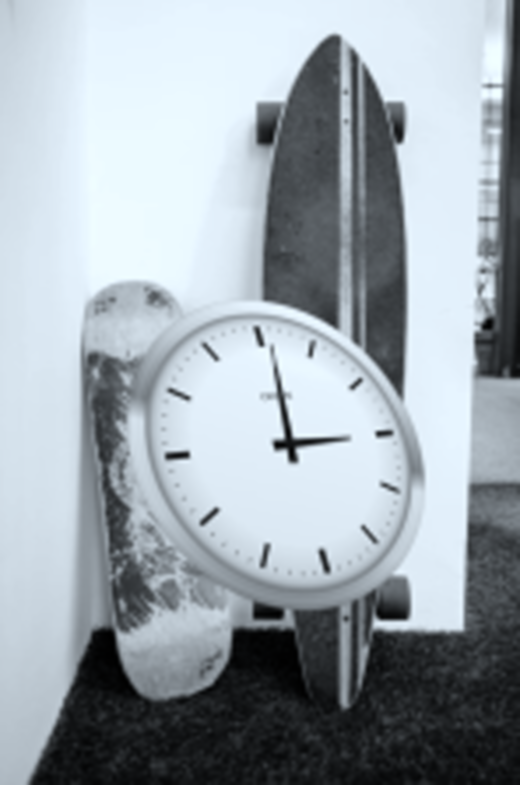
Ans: h=3 m=1
